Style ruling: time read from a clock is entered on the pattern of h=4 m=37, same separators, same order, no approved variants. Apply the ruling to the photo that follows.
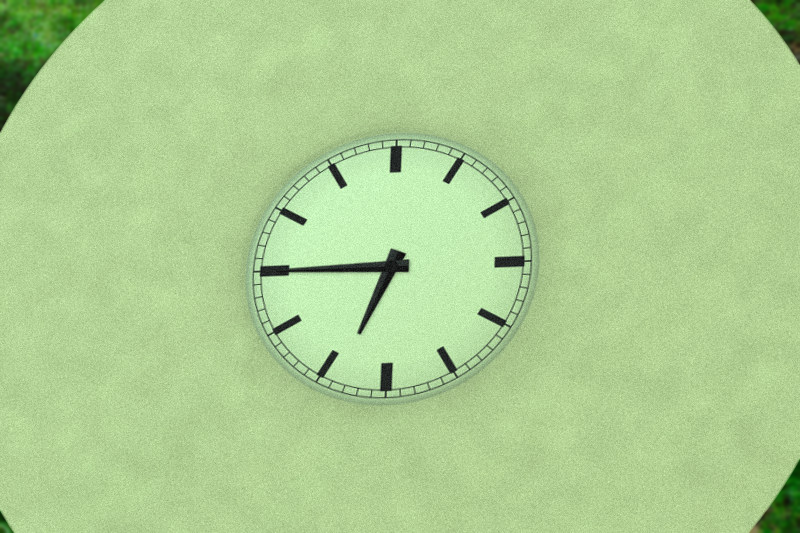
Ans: h=6 m=45
